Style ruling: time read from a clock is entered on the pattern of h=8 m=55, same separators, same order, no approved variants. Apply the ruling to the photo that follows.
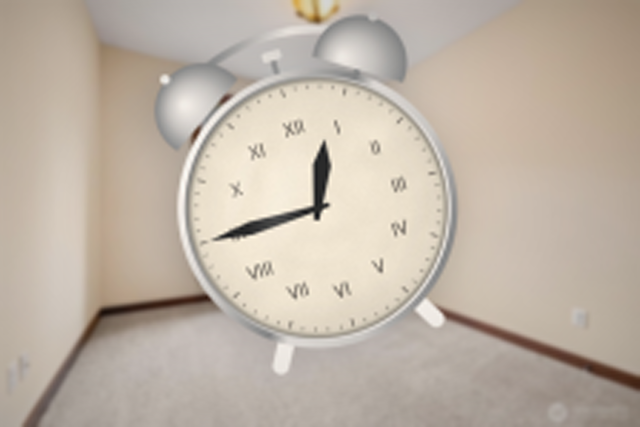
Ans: h=12 m=45
